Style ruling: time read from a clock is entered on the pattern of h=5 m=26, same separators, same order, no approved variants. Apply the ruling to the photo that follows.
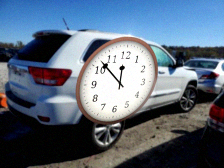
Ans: h=11 m=52
